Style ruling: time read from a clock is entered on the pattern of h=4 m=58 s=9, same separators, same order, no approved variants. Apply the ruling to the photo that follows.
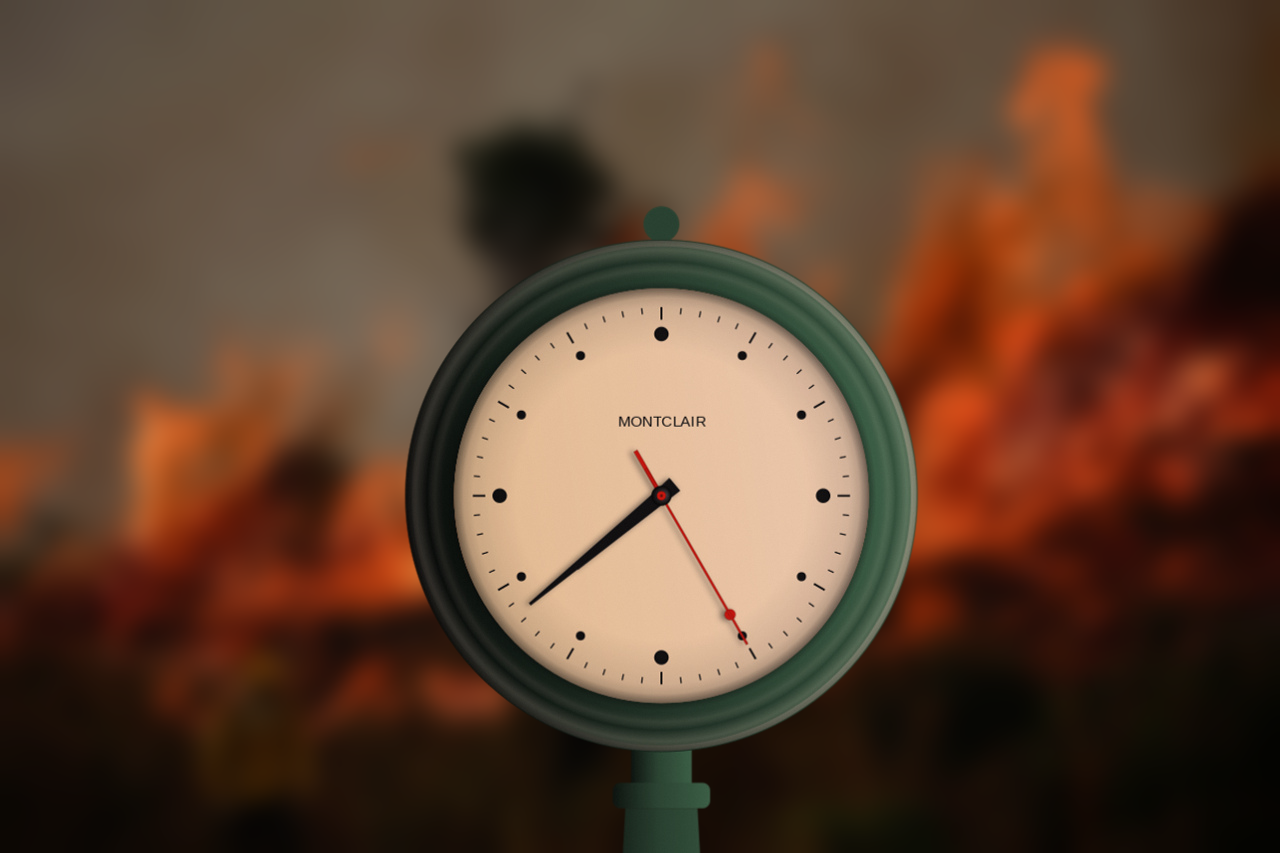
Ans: h=7 m=38 s=25
